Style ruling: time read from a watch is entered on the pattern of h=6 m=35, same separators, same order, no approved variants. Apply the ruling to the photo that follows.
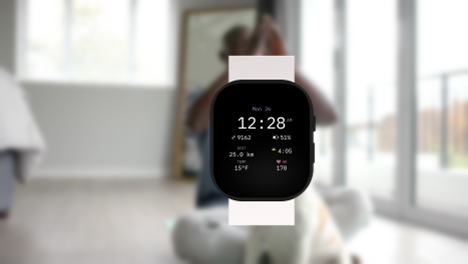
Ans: h=12 m=28
